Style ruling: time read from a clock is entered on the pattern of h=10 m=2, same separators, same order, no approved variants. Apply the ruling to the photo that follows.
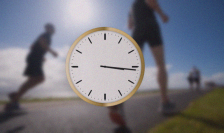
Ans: h=3 m=16
